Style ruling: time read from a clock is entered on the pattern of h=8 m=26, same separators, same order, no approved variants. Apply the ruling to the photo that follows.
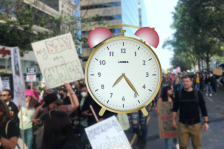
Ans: h=7 m=24
